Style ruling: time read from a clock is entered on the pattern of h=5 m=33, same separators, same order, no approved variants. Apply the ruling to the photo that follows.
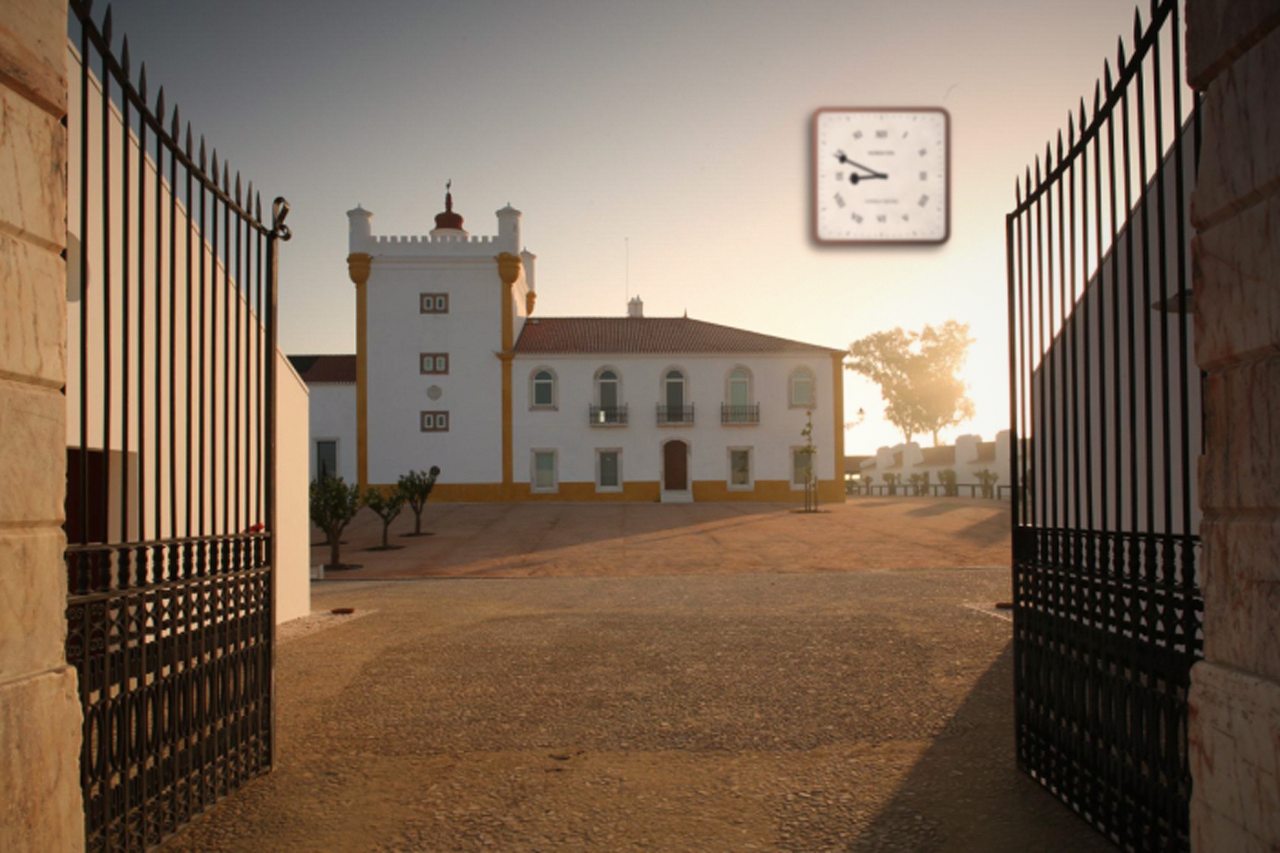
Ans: h=8 m=49
